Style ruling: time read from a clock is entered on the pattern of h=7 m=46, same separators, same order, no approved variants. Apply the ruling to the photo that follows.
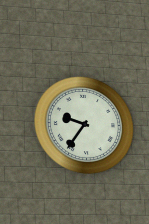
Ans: h=9 m=36
